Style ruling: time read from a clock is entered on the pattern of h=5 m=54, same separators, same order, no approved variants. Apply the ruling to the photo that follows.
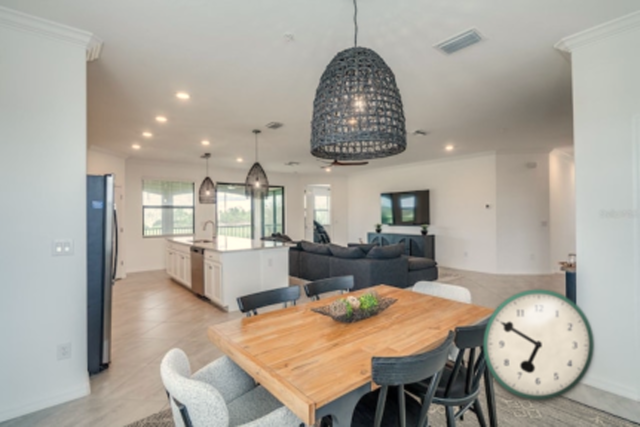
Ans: h=6 m=50
